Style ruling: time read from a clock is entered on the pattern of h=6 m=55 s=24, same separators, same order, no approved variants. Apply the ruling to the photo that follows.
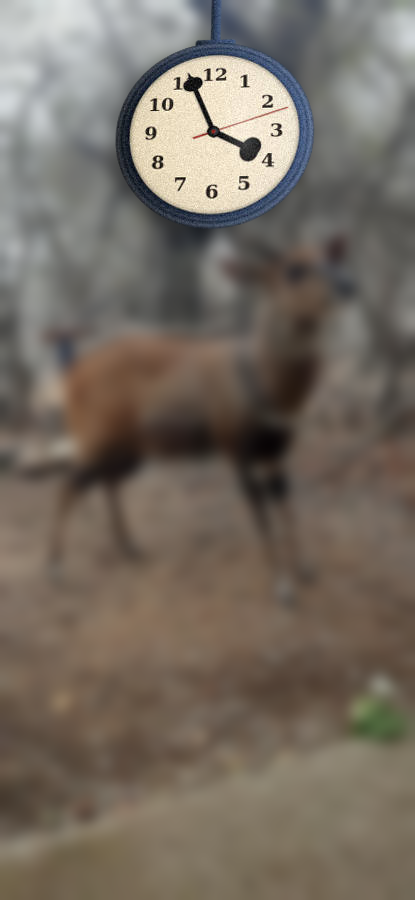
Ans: h=3 m=56 s=12
